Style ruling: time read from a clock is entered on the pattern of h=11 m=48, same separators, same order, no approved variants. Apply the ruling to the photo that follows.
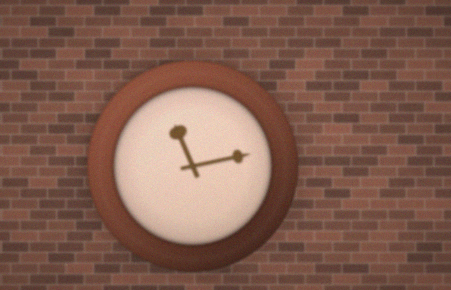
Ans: h=11 m=13
